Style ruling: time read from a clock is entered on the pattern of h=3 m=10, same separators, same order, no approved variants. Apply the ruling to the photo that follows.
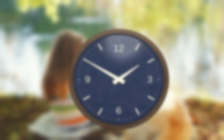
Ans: h=1 m=50
